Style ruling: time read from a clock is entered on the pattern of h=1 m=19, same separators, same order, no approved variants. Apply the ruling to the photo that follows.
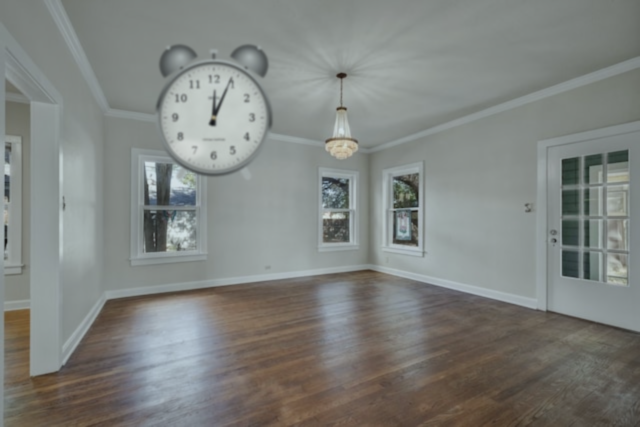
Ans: h=12 m=4
